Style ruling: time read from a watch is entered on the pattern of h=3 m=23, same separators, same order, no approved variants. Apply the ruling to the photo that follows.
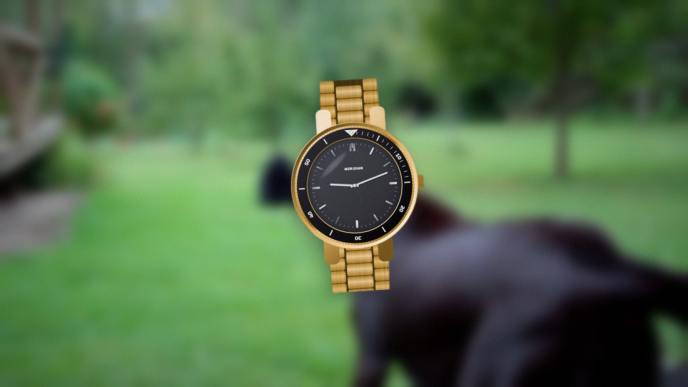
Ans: h=9 m=12
